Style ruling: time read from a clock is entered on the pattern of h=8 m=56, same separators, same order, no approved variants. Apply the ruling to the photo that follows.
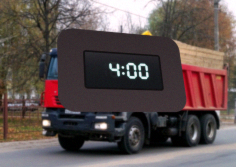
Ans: h=4 m=0
